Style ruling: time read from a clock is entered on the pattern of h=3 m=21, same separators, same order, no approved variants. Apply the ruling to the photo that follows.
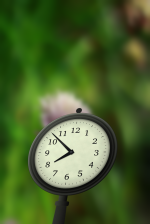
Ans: h=7 m=52
